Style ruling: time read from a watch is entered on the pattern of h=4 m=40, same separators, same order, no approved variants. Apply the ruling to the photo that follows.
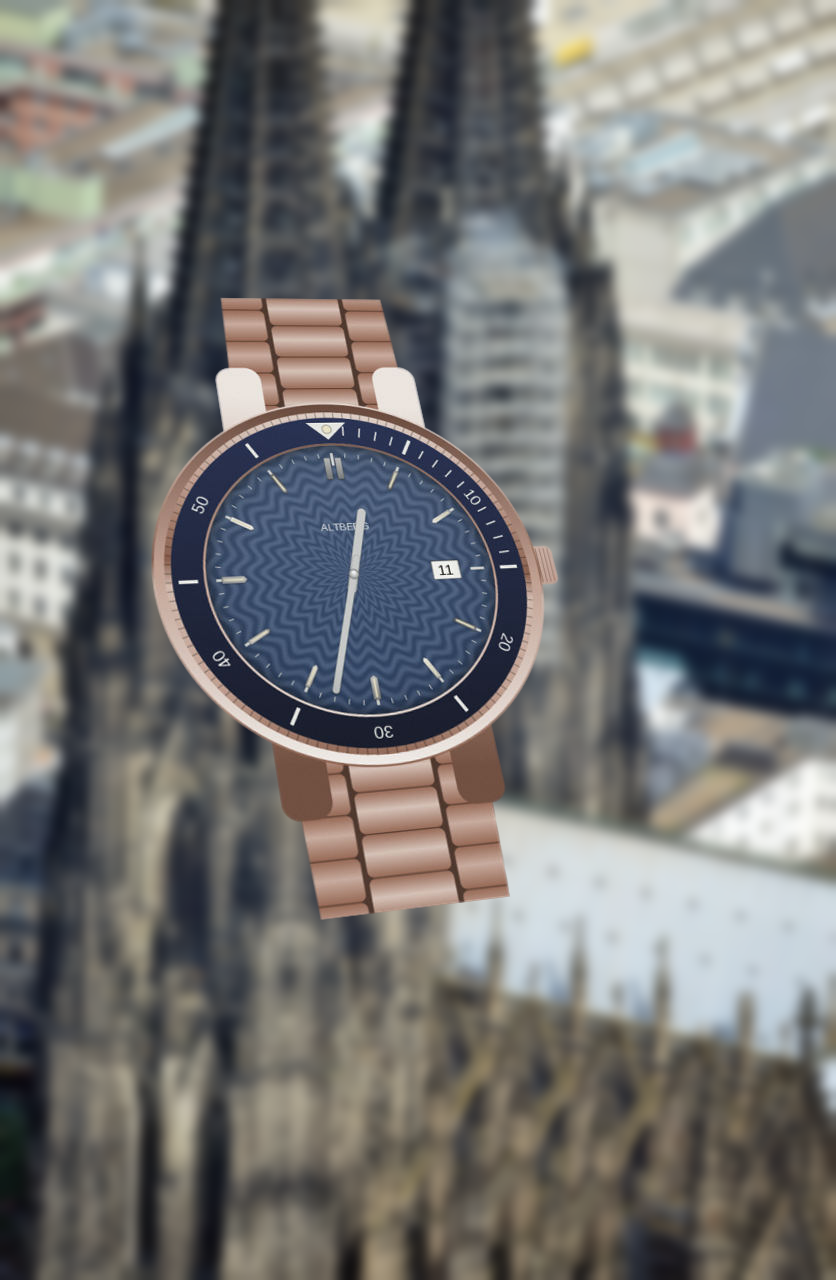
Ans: h=12 m=33
